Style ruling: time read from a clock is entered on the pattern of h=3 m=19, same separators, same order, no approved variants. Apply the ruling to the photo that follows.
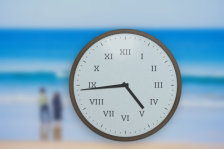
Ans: h=4 m=44
